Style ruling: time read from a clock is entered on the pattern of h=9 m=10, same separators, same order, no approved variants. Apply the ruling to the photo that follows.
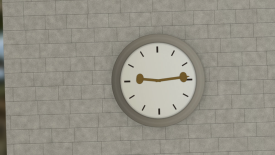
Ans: h=9 m=14
